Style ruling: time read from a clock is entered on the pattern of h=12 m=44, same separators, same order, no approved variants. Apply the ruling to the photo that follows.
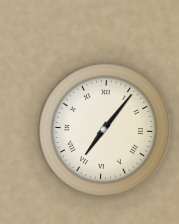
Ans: h=7 m=6
